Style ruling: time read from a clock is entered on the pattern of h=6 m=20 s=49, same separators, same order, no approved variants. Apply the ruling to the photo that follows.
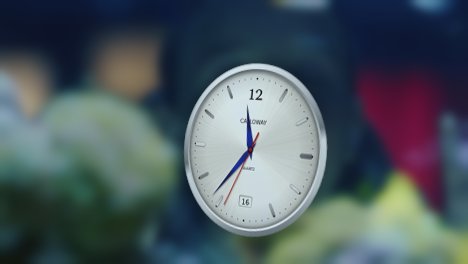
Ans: h=11 m=36 s=34
